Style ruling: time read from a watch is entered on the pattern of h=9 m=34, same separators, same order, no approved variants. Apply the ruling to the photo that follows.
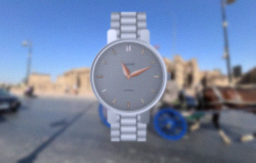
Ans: h=11 m=11
